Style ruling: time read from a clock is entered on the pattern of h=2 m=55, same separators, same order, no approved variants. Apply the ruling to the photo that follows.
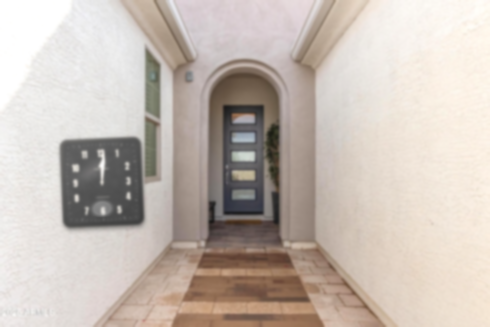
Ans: h=12 m=1
